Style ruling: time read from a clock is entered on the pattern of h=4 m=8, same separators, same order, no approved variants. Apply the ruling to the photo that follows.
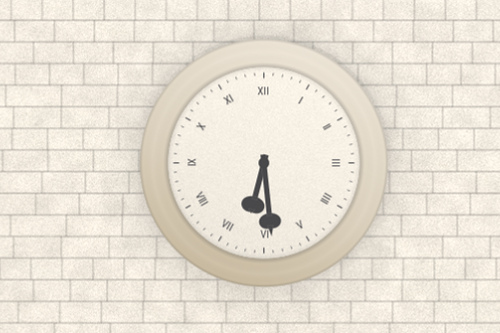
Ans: h=6 m=29
